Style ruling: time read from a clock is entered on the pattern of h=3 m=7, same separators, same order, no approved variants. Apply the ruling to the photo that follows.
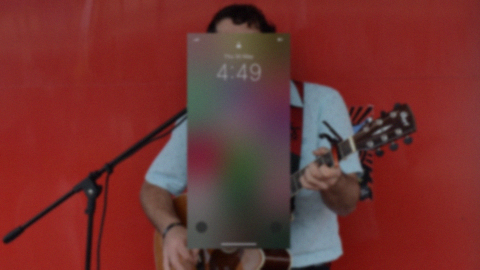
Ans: h=4 m=49
